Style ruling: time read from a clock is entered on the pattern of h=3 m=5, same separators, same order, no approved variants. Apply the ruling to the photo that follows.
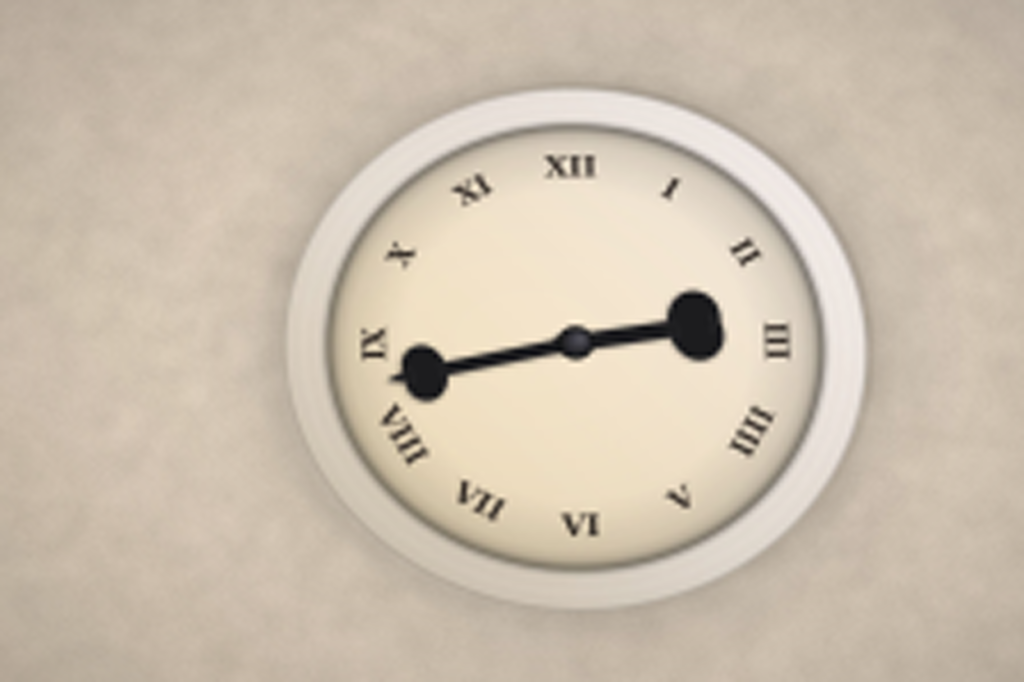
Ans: h=2 m=43
